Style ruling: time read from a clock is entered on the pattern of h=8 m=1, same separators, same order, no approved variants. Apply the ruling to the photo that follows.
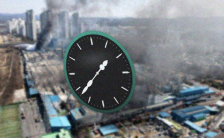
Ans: h=1 m=38
